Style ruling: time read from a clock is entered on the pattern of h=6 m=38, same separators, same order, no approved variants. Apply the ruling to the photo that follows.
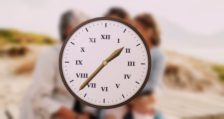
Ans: h=1 m=37
